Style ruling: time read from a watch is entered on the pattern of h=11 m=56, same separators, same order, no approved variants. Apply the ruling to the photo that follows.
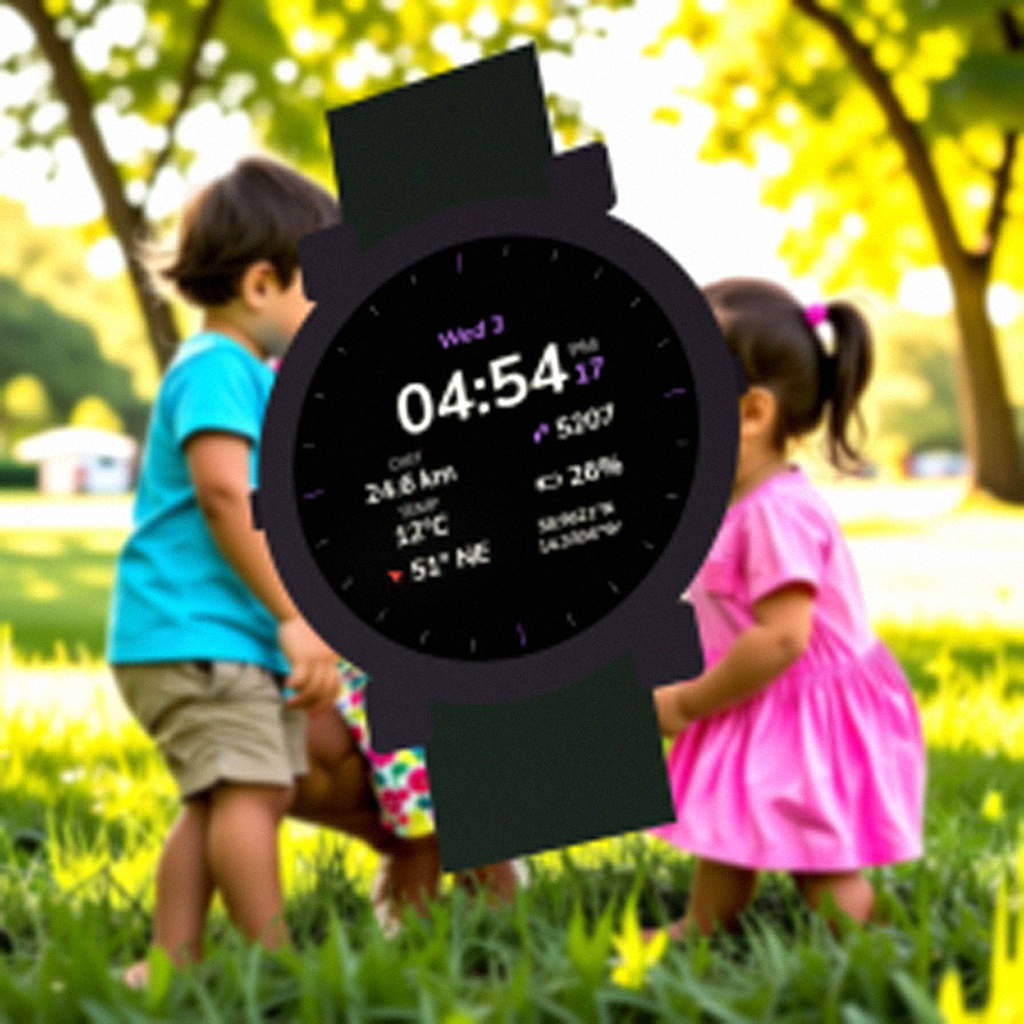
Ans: h=4 m=54
